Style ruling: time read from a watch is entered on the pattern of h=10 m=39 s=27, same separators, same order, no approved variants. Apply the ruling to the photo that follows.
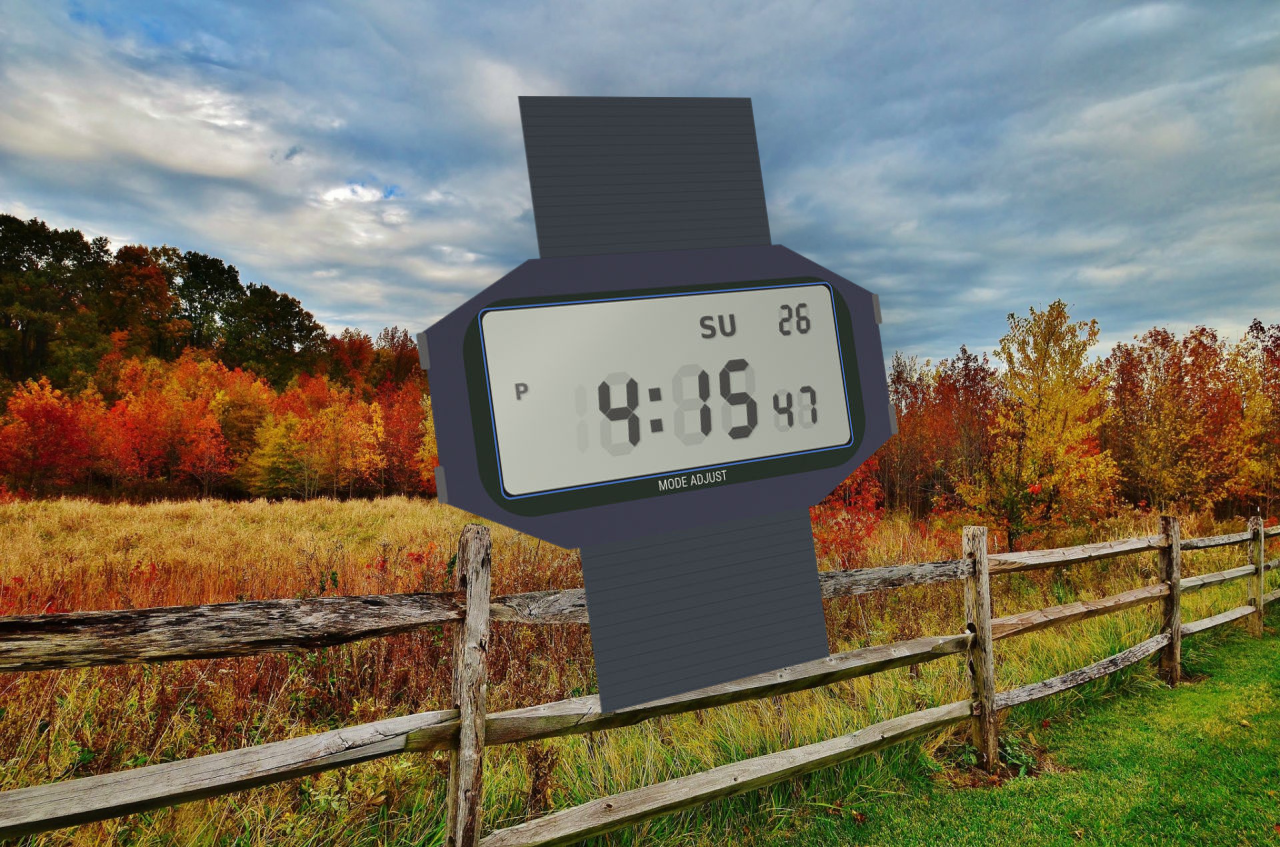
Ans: h=4 m=15 s=47
